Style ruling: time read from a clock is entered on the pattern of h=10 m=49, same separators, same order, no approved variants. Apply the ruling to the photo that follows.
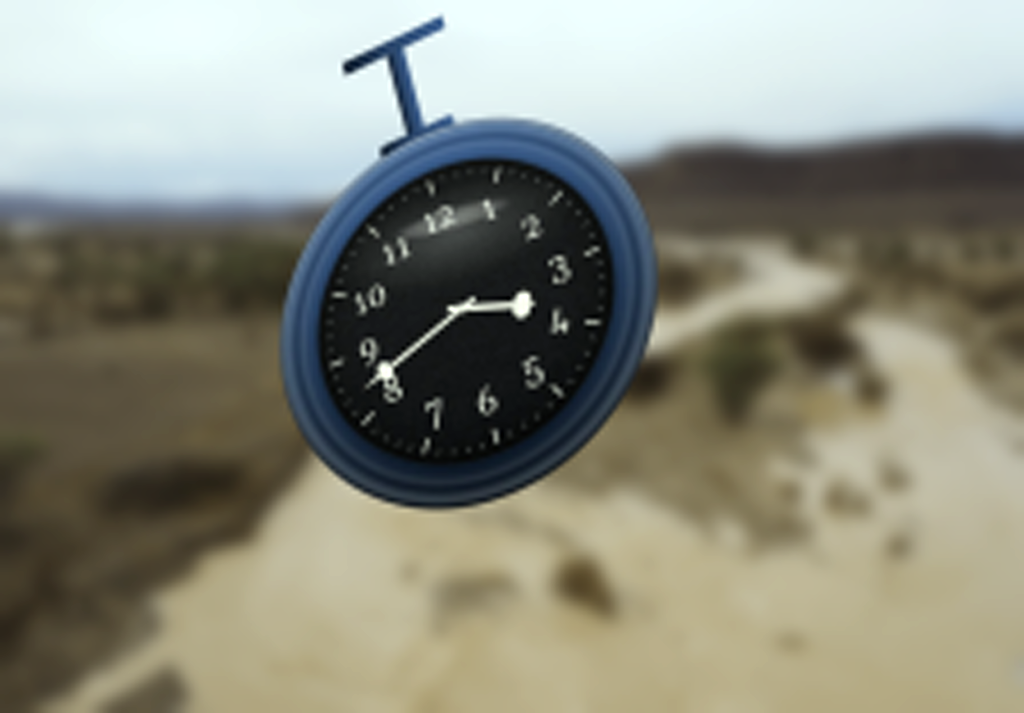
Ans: h=3 m=42
